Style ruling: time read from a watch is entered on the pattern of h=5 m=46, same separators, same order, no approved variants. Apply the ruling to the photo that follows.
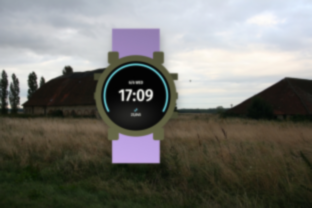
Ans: h=17 m=9
